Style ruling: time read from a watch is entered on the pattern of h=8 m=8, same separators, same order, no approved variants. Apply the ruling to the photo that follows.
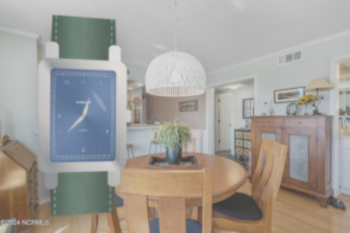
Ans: h=12 m=38
